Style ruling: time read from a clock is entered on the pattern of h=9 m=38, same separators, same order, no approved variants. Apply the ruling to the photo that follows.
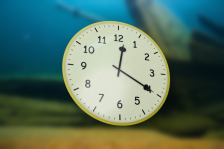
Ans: h=12 m=20
